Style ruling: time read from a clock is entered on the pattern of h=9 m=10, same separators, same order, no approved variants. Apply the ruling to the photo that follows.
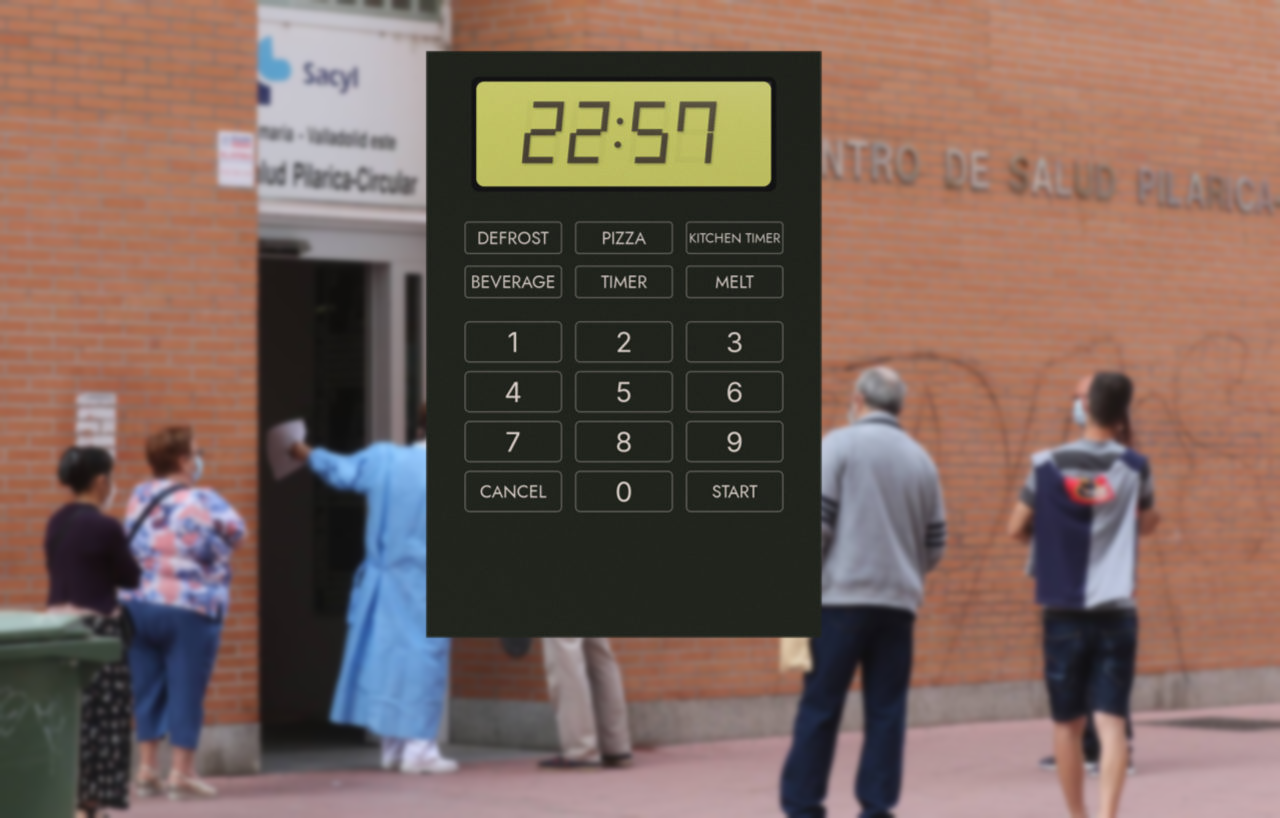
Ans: h=22 m=57
